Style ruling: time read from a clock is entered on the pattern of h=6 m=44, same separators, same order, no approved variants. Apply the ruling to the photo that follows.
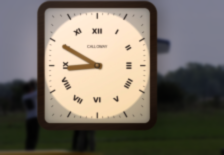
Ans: h=8 m=50
